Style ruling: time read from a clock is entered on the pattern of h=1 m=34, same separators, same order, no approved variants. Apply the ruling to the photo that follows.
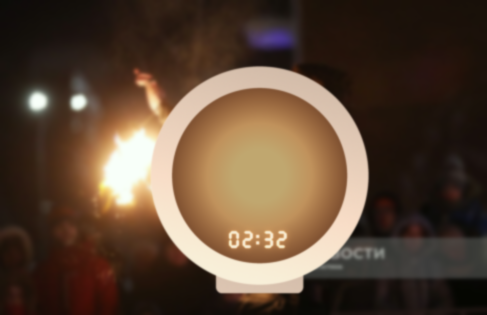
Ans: h=2 m=32
